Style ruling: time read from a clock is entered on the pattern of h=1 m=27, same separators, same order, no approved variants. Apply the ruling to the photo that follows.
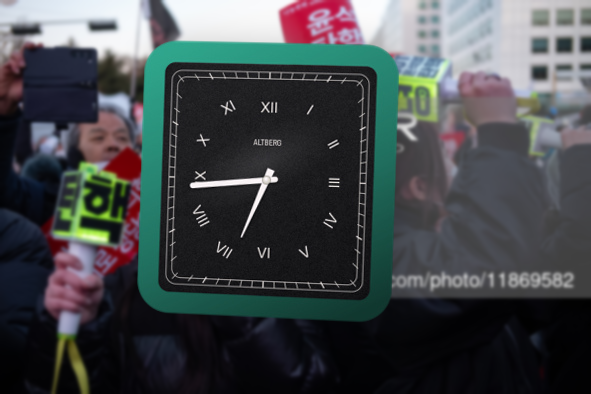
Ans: h=6 m=44
